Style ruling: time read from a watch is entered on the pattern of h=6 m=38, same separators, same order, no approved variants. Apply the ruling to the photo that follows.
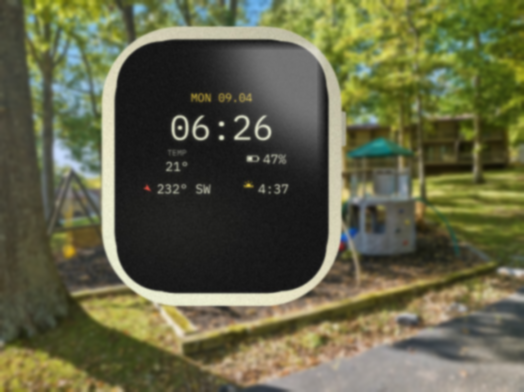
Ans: h=6 m=26
